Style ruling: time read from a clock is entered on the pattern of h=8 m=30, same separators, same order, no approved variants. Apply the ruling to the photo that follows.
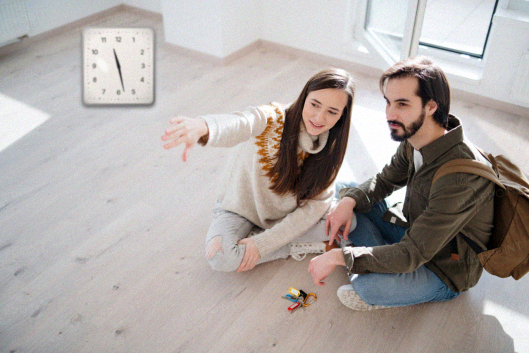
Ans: h=11 m=28
